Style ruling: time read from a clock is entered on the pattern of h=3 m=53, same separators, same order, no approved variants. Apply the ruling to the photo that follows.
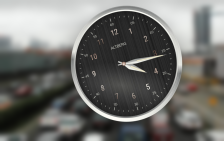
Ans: h=4 m=16
